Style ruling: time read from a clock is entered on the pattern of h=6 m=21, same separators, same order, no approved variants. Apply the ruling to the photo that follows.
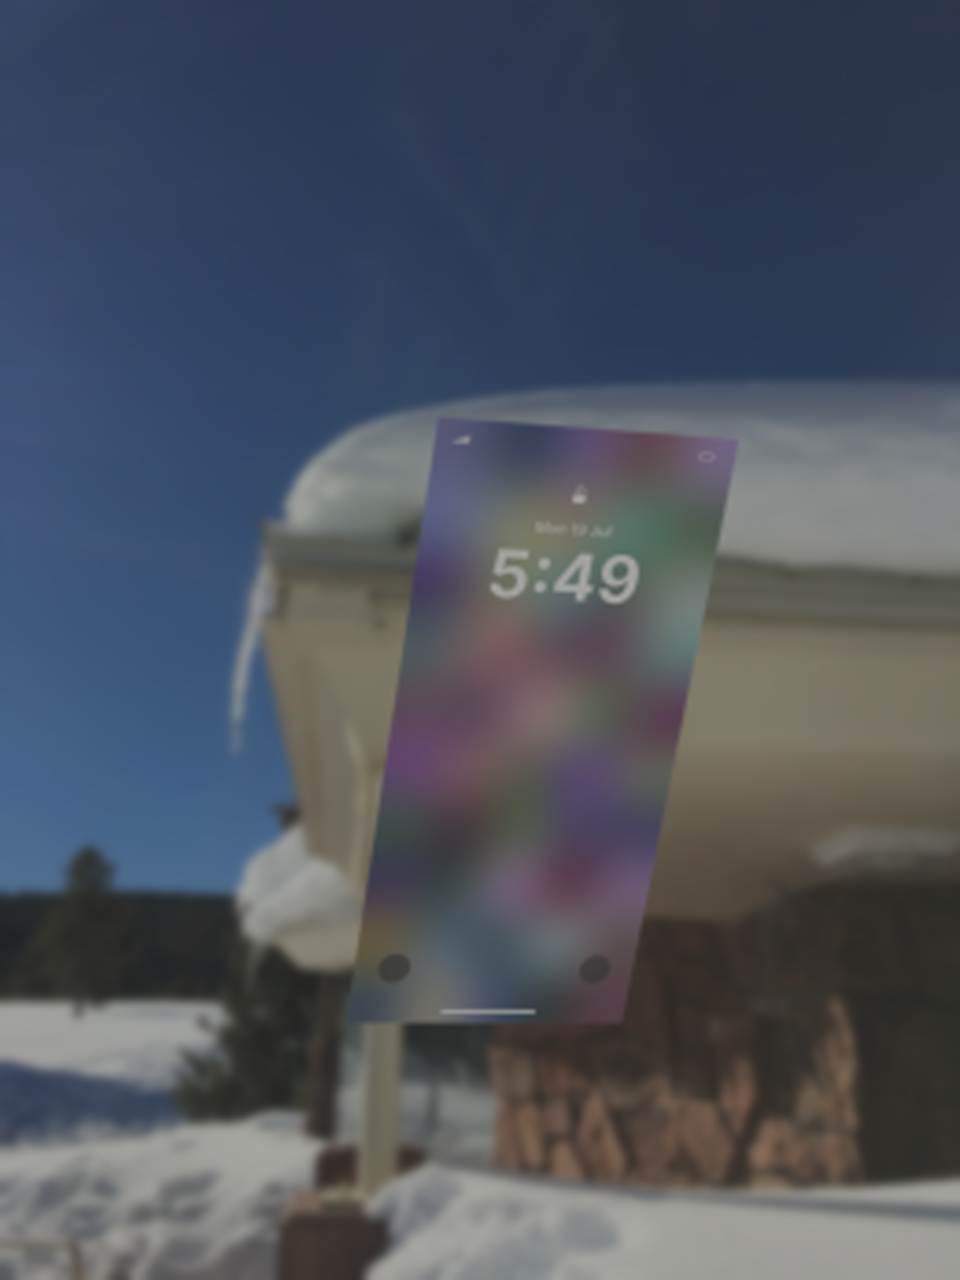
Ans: h=5 m=49
